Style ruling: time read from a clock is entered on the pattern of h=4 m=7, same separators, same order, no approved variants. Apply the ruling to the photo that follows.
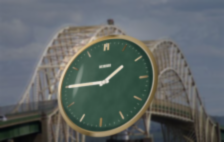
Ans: h=1 m=45
